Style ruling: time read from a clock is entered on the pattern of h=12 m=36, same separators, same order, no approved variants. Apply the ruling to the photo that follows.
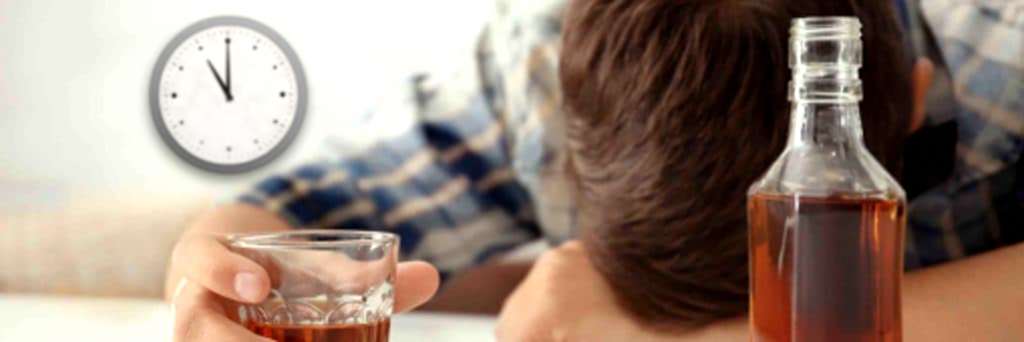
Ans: h=11 m=0
